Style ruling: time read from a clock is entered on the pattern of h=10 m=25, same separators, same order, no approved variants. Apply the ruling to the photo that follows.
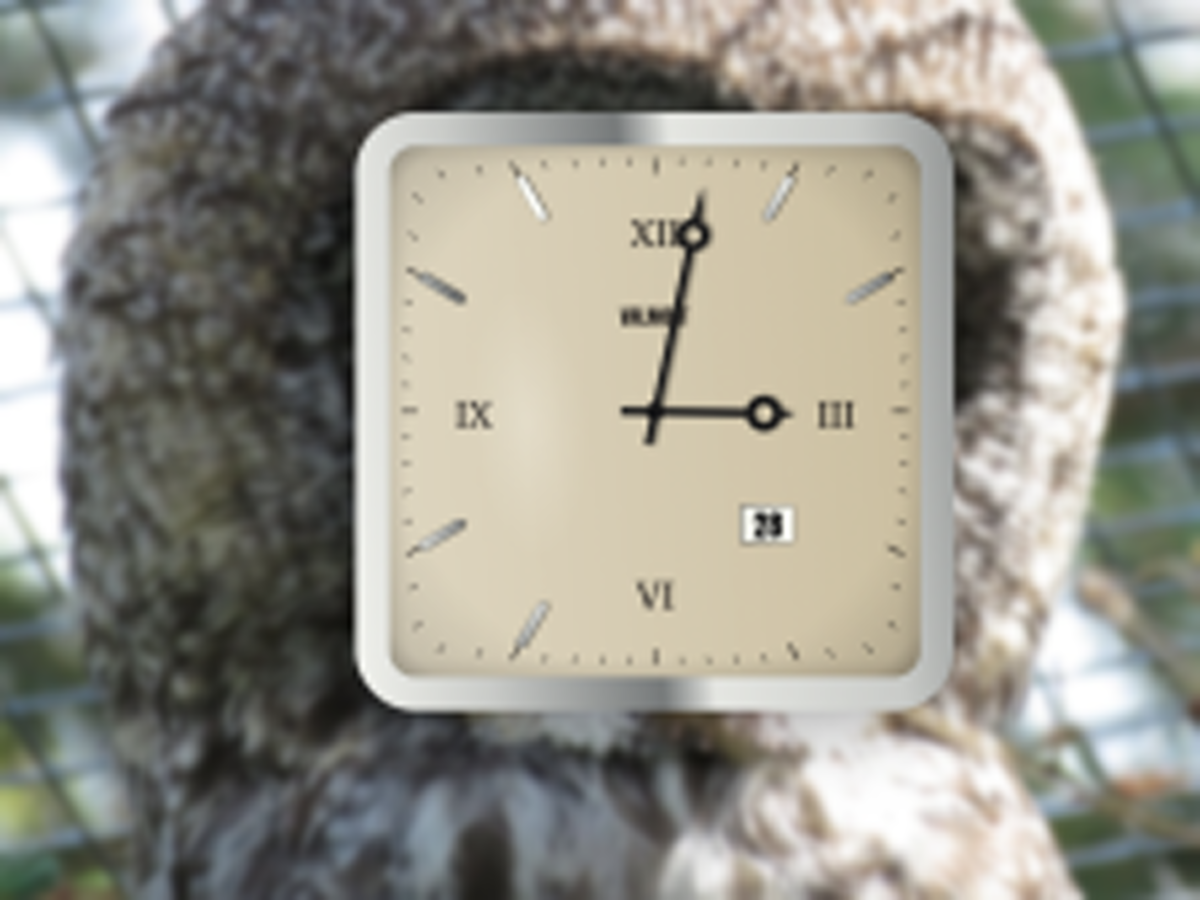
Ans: h=3 m=2
